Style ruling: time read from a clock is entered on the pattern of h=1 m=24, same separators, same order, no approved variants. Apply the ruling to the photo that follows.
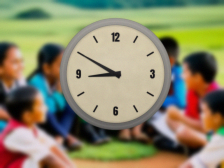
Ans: h=8 m=50
